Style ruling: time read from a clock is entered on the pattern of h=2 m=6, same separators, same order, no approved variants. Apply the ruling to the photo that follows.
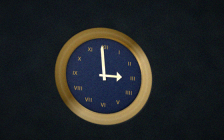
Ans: h=2 m=59
